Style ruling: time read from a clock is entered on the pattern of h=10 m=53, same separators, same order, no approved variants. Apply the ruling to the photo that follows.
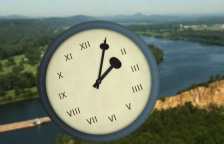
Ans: h=2 m=5
